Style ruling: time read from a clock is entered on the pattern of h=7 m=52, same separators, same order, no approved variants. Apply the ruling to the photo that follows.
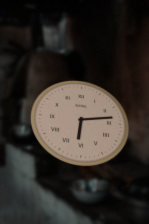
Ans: h=6 m=13
